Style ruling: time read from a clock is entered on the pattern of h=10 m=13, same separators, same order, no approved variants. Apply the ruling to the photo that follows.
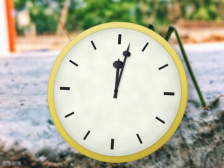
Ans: h=12 m=2
